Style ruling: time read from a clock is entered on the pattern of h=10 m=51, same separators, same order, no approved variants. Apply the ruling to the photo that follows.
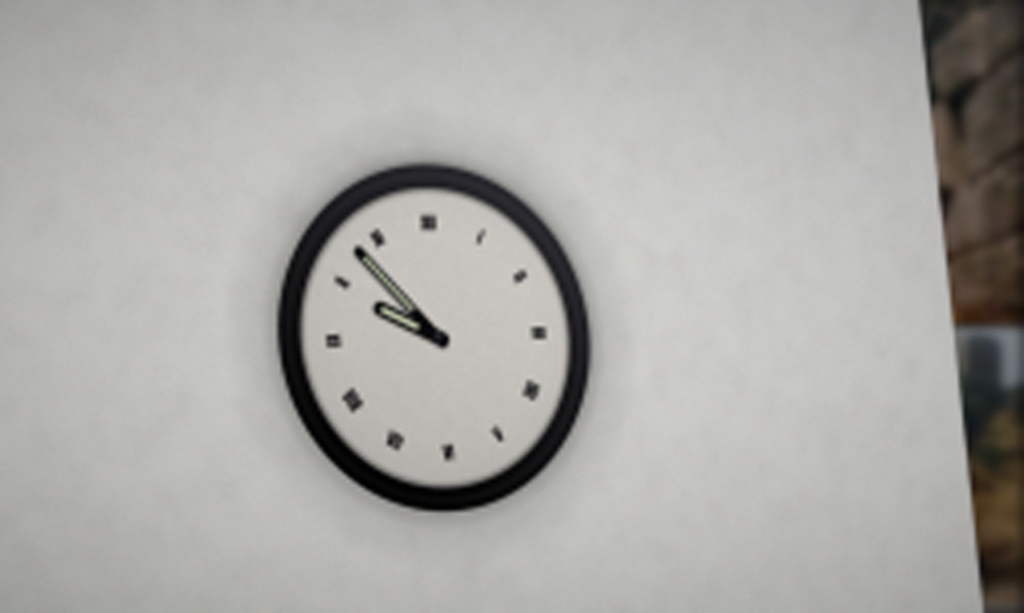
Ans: h=9 m=53
